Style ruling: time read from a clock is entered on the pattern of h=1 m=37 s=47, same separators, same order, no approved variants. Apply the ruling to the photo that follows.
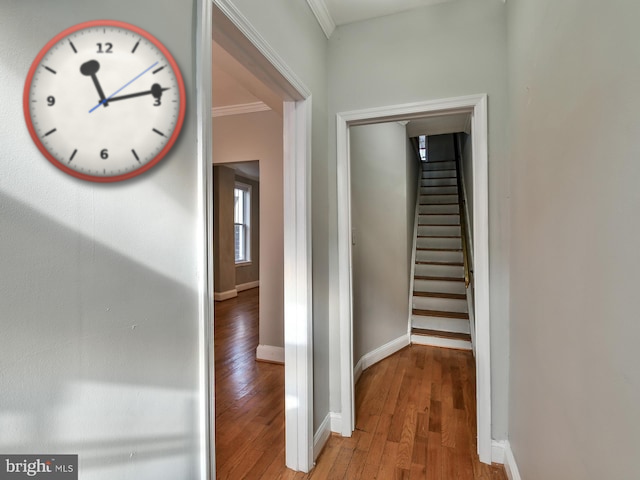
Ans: h=11 m=13 s=9
